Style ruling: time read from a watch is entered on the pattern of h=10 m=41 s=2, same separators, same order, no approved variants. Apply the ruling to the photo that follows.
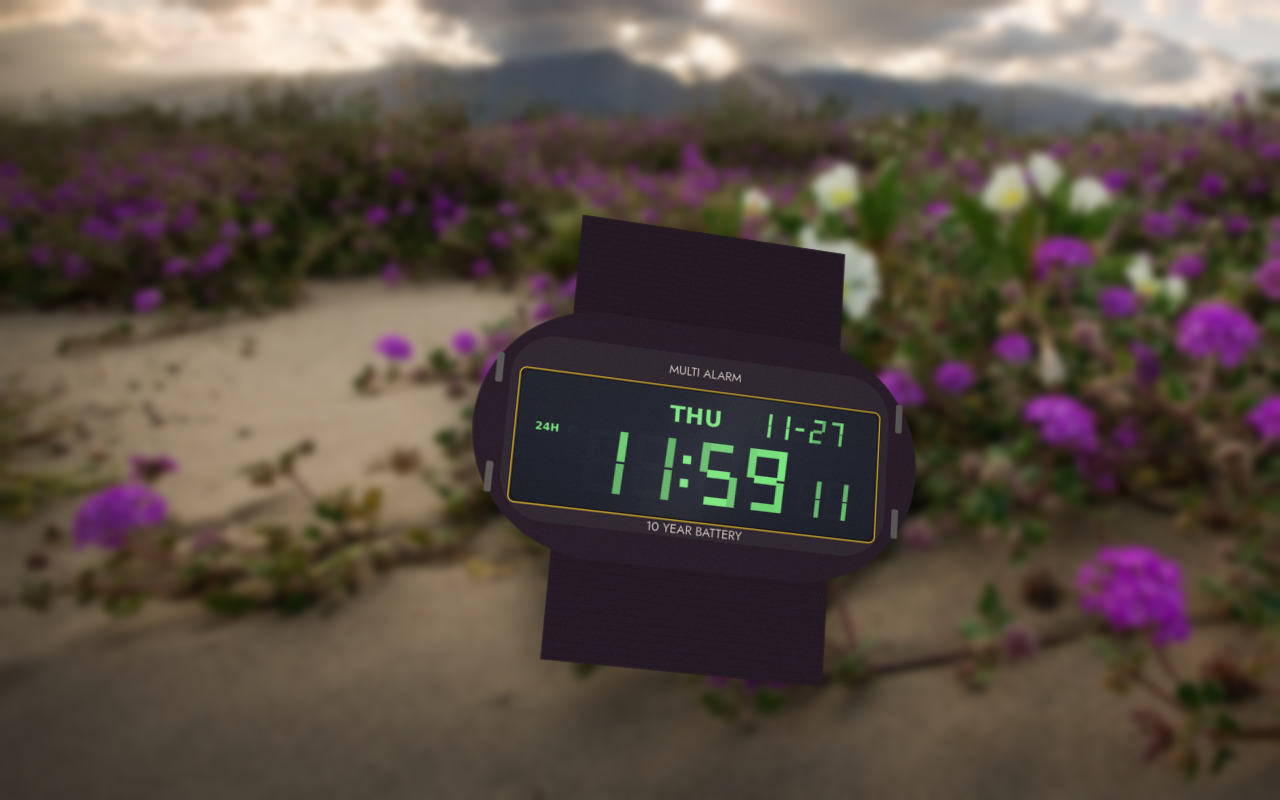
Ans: h=11 m=59 s=11
